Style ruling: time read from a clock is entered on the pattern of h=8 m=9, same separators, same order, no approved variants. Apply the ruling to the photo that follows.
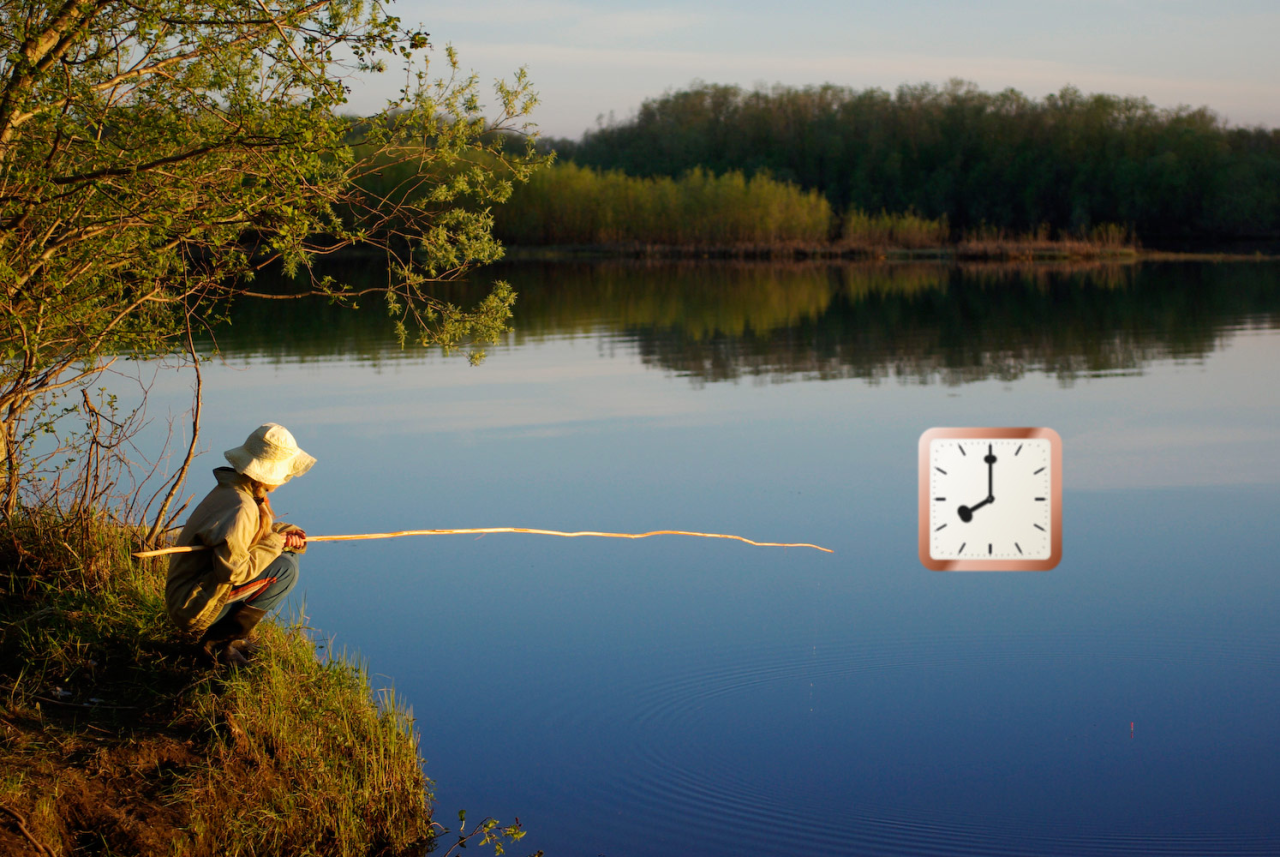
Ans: h=8 m=0
